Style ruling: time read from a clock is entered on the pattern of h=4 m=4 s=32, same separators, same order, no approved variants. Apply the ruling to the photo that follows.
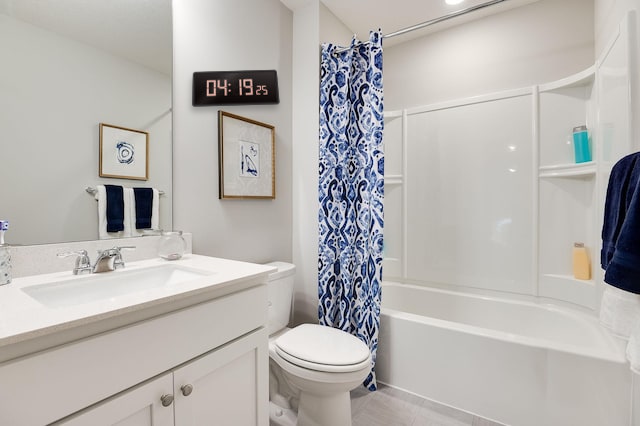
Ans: h=4 m=19 s=25
